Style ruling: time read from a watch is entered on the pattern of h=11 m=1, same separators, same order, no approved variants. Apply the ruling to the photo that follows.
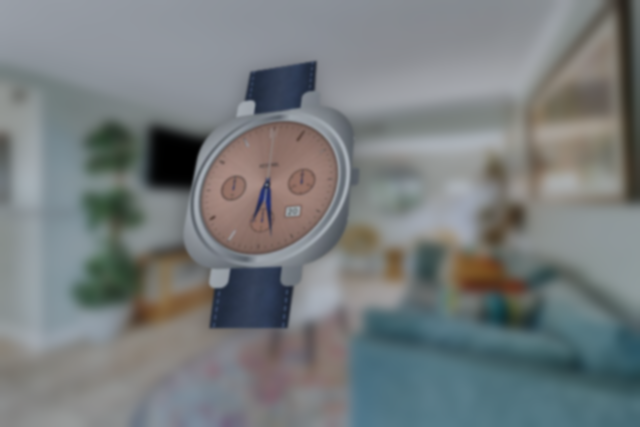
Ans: h=6 m=28
